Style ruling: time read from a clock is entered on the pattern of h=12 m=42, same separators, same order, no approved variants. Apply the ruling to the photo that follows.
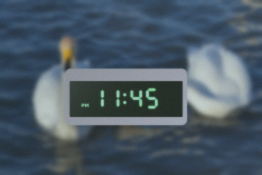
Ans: h=11 m=45
